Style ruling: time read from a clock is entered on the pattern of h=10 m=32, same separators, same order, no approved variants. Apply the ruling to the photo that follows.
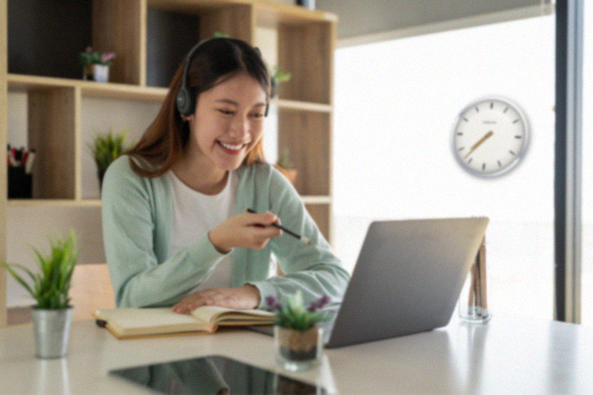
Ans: h=7 m=37
